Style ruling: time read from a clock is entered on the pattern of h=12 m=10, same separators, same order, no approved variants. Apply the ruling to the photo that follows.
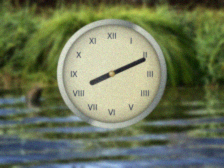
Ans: h=8 m=11
